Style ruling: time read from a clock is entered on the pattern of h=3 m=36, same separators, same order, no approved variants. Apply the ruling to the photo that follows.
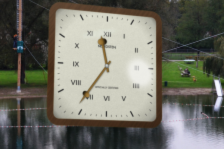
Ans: h=11 m=36
